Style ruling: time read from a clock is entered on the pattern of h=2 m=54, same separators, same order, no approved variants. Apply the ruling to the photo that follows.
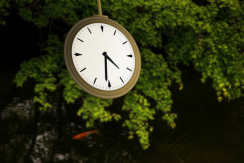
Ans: h=4 m=31
